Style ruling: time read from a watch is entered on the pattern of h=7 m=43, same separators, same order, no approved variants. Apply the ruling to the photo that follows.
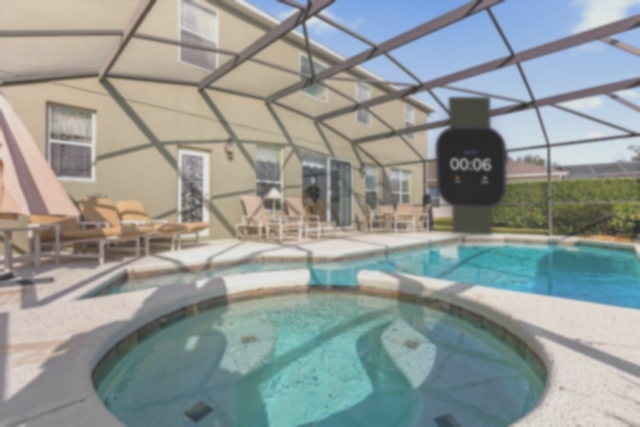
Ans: h=0 m=6
